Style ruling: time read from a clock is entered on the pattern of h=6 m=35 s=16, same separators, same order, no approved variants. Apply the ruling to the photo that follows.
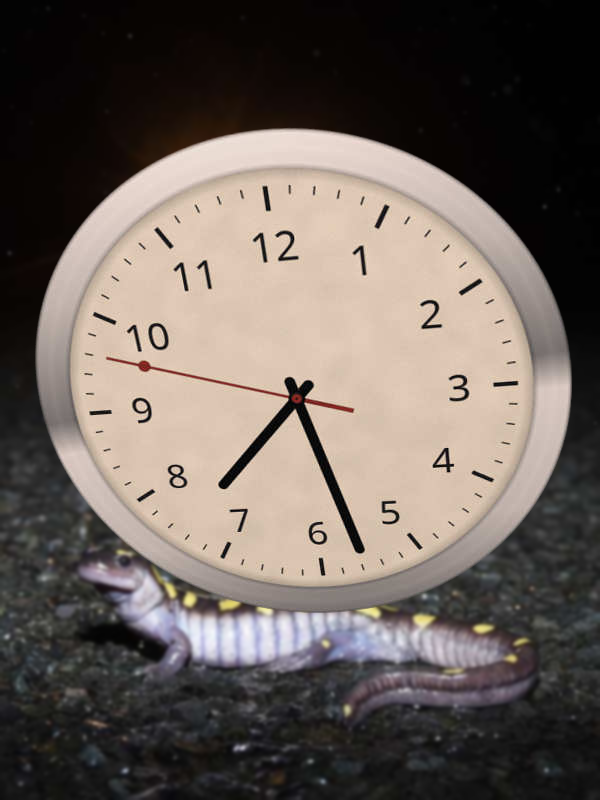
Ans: h=7 m=27 s=48
